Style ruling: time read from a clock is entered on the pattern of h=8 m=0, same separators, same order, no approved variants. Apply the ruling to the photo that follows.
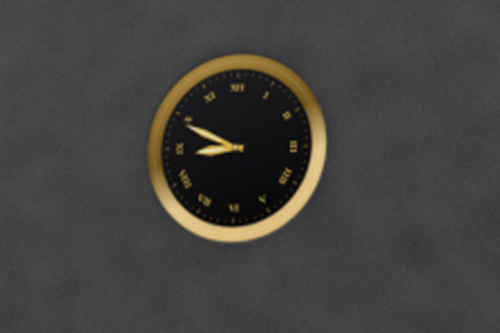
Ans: h=8 m=49
